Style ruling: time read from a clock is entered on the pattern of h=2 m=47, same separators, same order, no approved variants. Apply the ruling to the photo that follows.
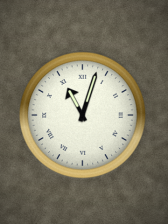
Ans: h=11 m=3
